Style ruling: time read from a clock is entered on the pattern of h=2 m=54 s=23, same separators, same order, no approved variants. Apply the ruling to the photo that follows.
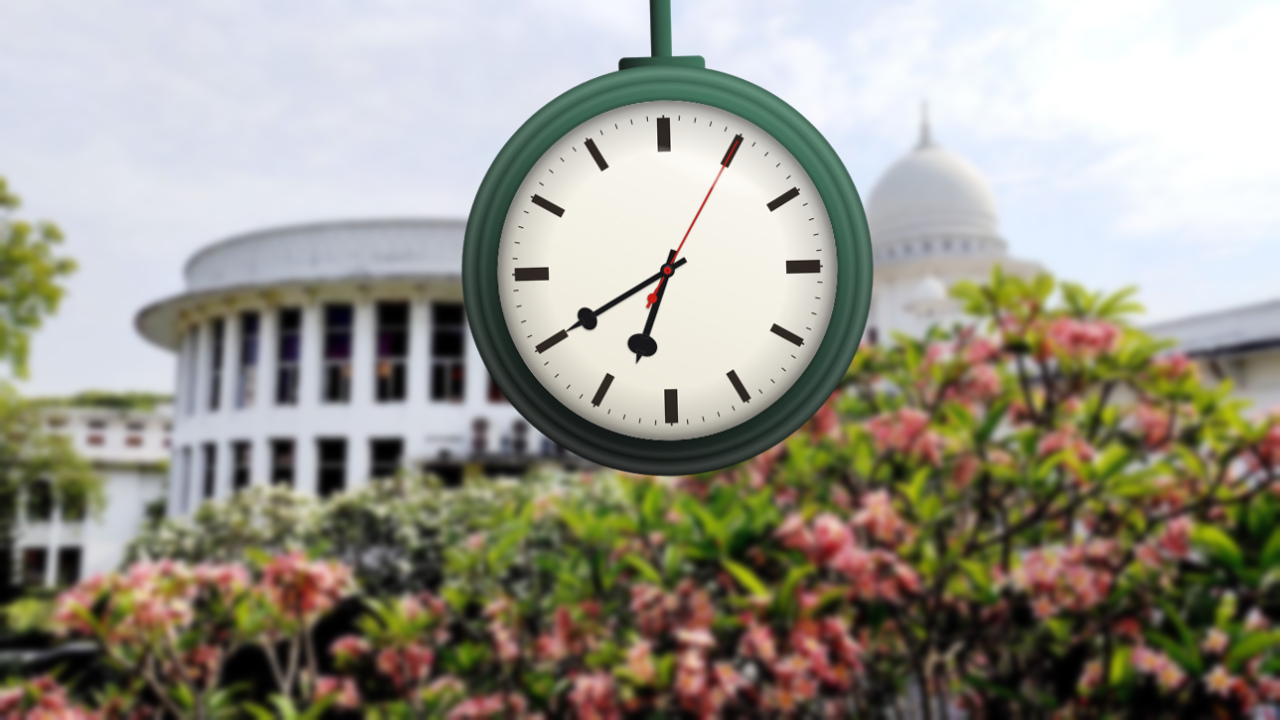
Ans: h=6 m=40 s=5
